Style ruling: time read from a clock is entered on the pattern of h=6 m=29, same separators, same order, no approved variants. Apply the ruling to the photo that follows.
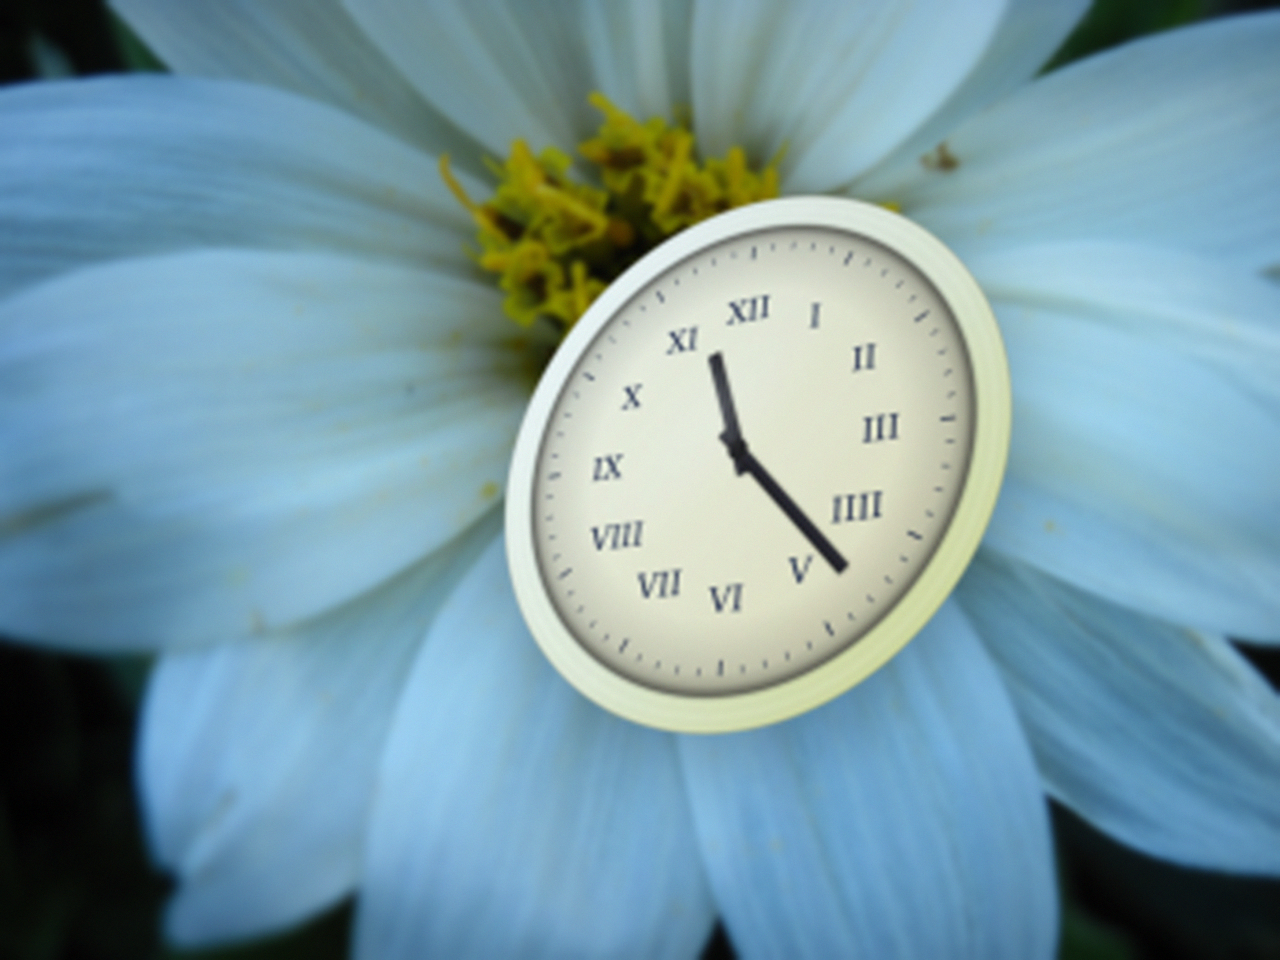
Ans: h=11 m=23
